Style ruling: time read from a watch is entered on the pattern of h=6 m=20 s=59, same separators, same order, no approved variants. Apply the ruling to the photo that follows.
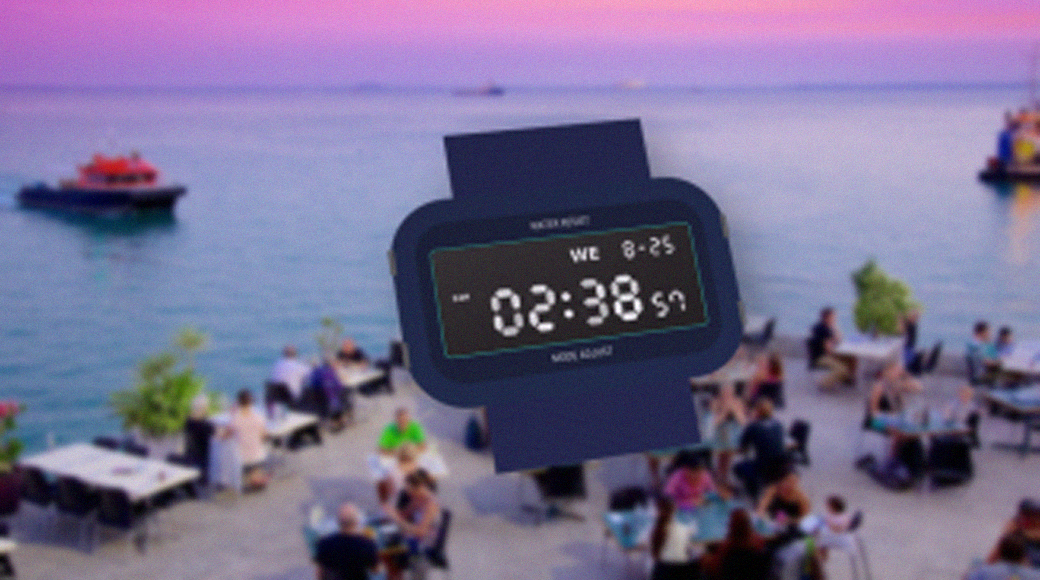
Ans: h=2 m=38 s=57
